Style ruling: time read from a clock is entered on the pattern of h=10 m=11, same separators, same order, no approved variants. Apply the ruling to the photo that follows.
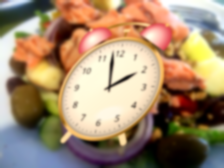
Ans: h=1 m=58
